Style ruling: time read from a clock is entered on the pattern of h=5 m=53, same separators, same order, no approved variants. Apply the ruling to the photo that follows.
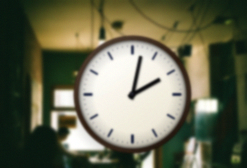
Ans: h=2 m=2
